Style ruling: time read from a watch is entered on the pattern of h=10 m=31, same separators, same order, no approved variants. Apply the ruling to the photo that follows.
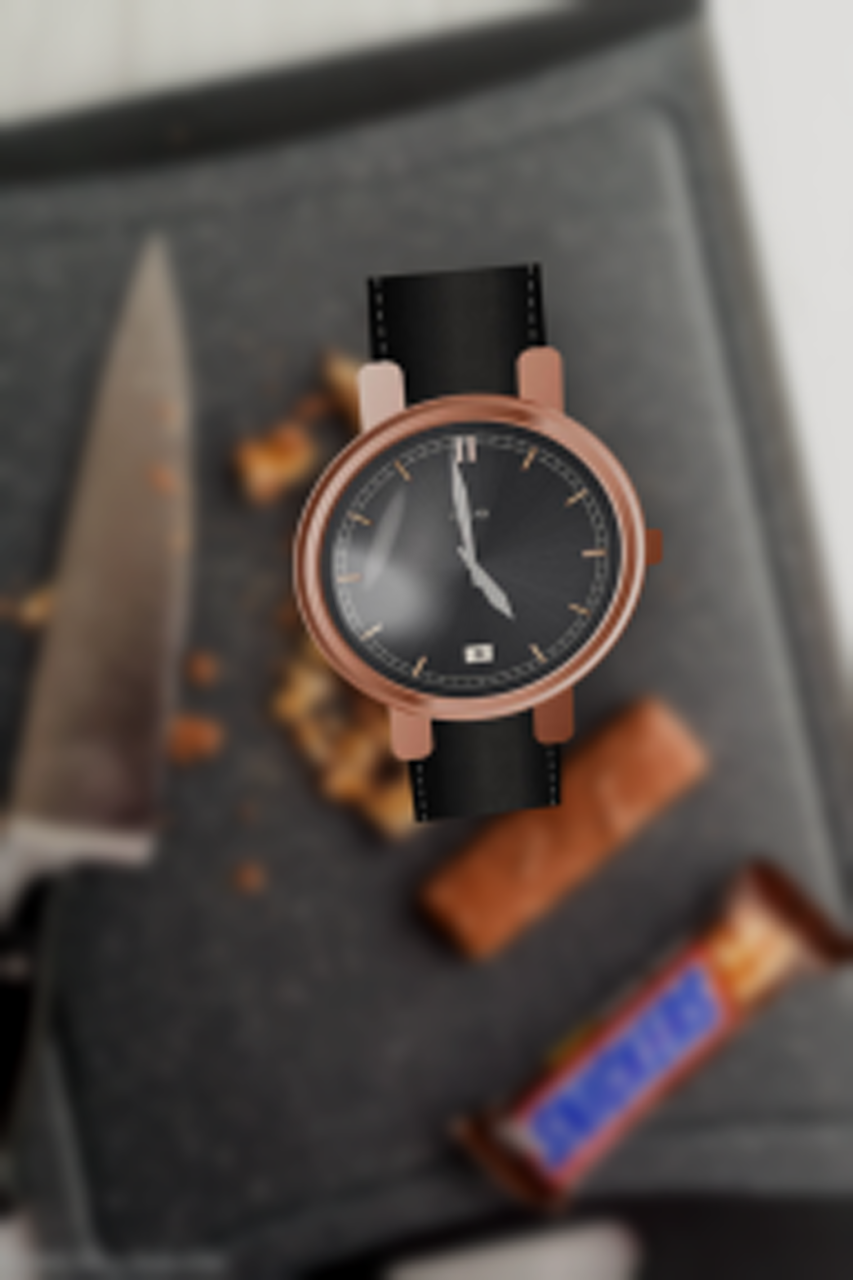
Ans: h=4 m=59
